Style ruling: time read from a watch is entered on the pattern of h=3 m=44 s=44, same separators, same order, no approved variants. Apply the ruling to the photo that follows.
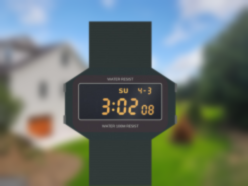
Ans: h=3 m=2 s=8
